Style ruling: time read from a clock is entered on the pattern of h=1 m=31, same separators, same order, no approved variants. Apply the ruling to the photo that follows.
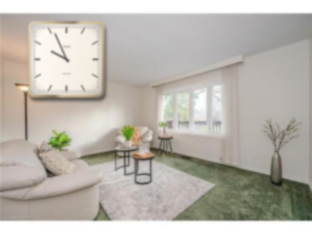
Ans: h=9 m=56
